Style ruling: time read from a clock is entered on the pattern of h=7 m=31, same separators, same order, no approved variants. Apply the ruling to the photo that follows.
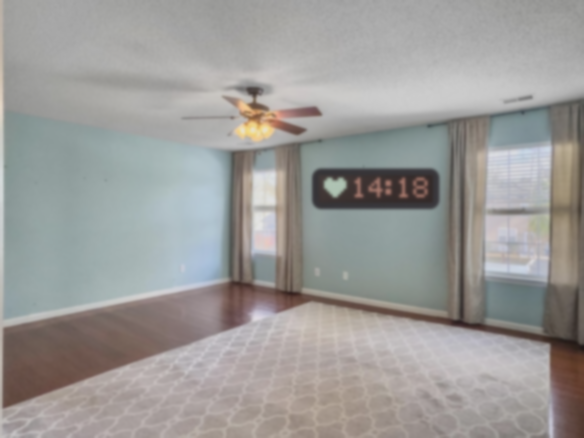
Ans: h=14 m=18
